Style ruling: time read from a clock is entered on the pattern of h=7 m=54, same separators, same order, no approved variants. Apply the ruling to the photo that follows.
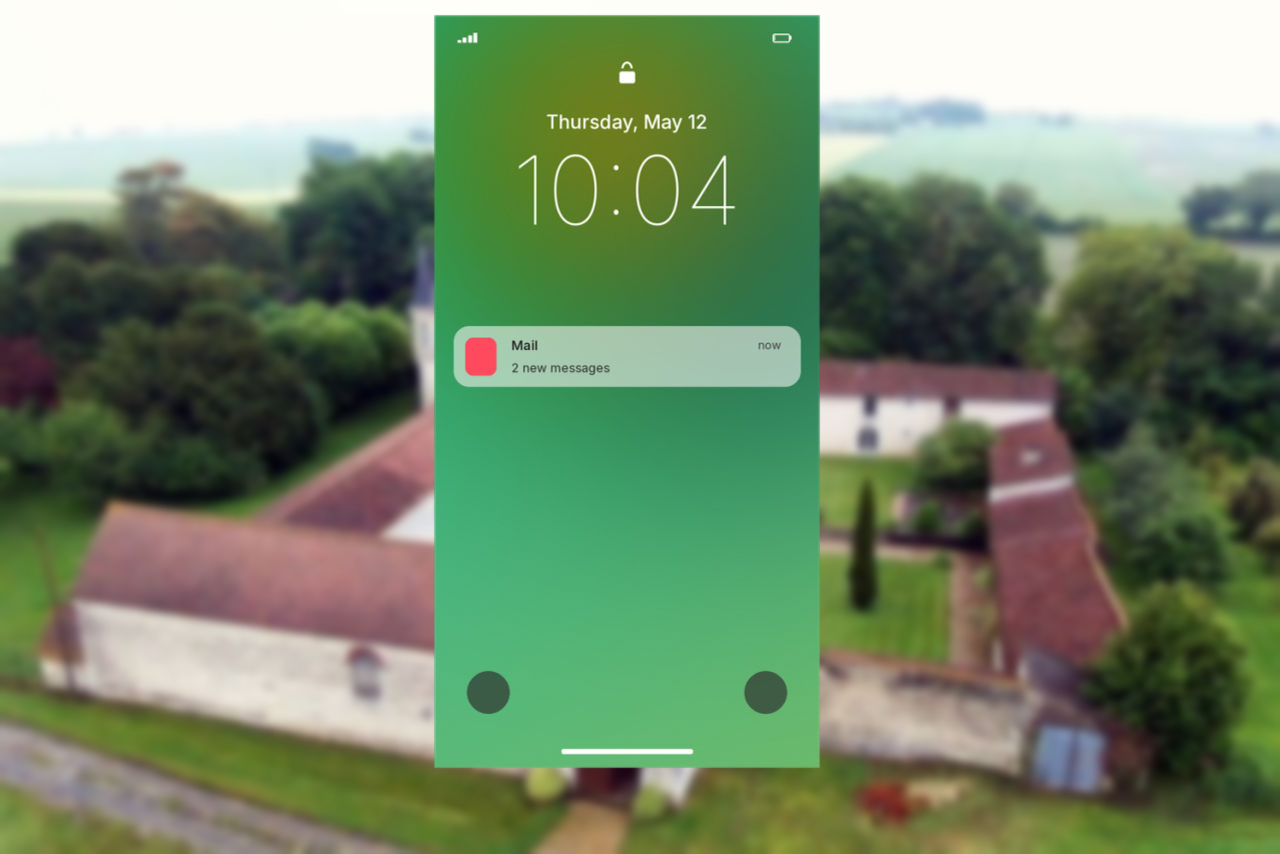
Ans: h=10 m=4
